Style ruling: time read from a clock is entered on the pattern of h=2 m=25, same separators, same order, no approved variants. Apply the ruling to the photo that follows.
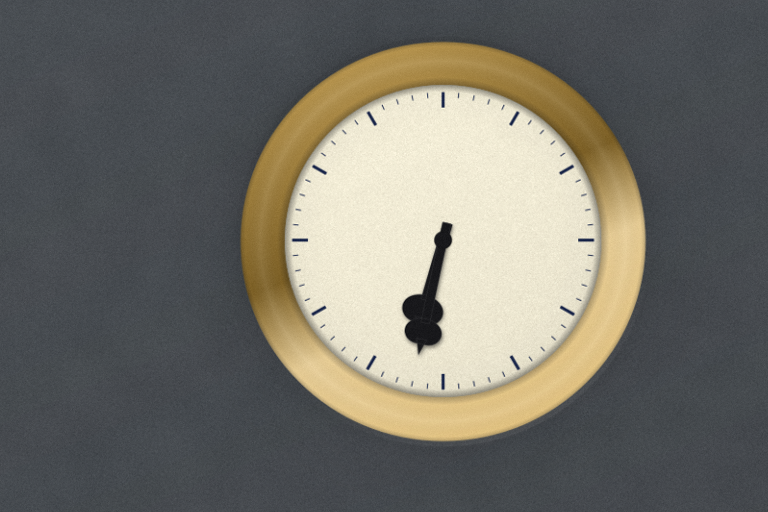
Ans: h=6 m=32
